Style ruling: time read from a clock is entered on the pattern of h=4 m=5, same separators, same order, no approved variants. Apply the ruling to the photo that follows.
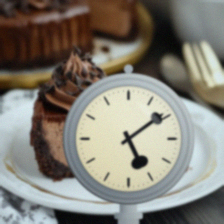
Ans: h=5 m=9
